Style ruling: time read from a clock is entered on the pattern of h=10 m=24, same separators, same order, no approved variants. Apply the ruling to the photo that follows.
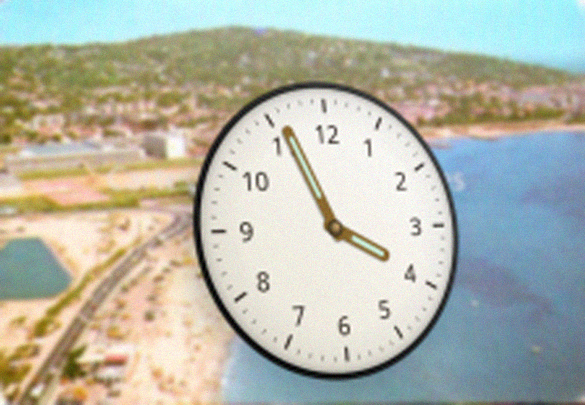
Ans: h=3 m=56
